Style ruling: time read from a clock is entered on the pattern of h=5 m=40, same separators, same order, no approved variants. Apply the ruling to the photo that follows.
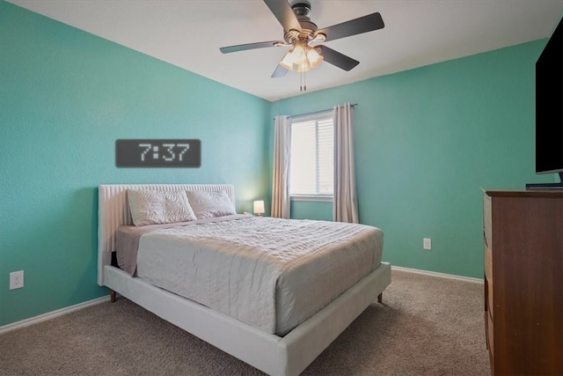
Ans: h=7 m=37
